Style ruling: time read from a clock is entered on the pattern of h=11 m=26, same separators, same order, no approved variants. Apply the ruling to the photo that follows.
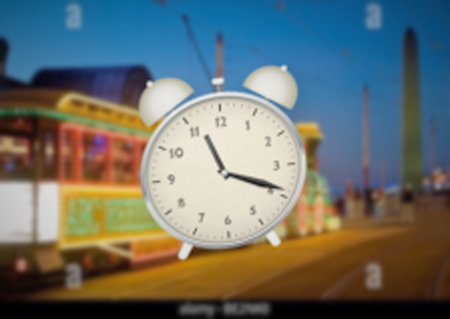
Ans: h=11 m=19
